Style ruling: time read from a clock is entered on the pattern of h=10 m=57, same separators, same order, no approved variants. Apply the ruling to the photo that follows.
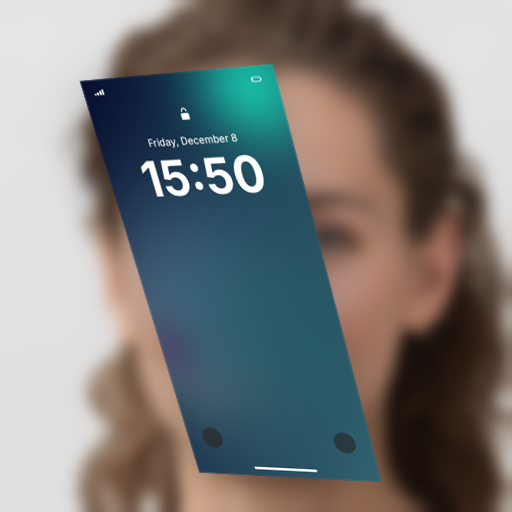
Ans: h=15 m=50
